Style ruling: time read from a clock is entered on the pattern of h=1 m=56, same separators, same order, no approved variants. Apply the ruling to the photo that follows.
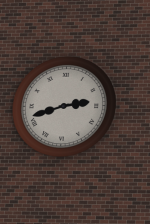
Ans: h=2 m=42
